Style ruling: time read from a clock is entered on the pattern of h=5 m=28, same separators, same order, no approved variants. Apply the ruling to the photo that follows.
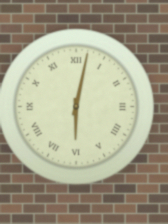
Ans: h=6 m=2
